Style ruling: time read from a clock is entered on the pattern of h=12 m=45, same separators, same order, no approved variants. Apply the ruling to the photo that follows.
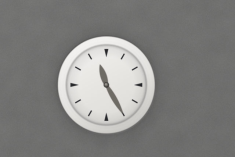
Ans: h=11 m=25
